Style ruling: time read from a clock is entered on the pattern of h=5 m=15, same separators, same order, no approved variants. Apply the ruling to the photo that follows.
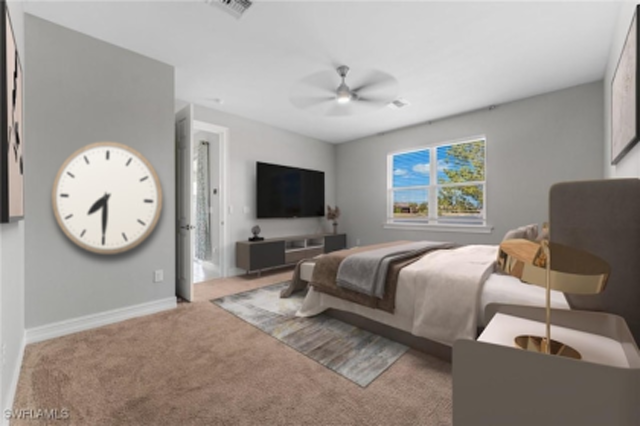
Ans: h=7 m=30
